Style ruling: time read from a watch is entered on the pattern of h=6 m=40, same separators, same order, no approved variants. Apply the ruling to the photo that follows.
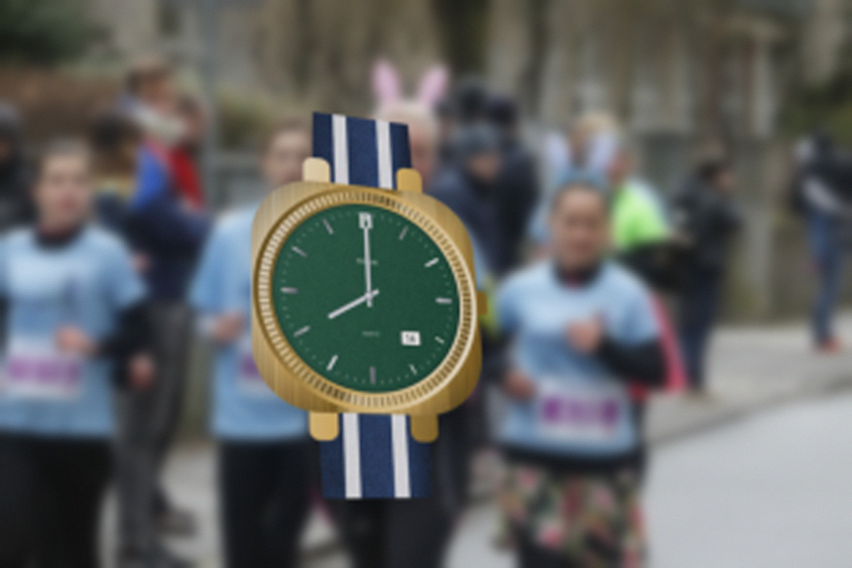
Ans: h=8 m=0
